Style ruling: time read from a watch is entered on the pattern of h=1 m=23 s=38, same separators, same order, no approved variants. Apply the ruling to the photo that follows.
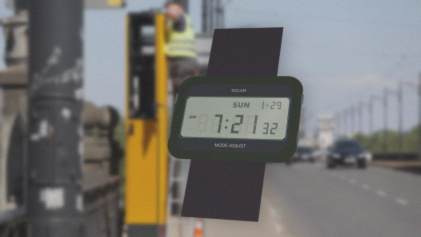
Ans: h=7 m=21 s=32
